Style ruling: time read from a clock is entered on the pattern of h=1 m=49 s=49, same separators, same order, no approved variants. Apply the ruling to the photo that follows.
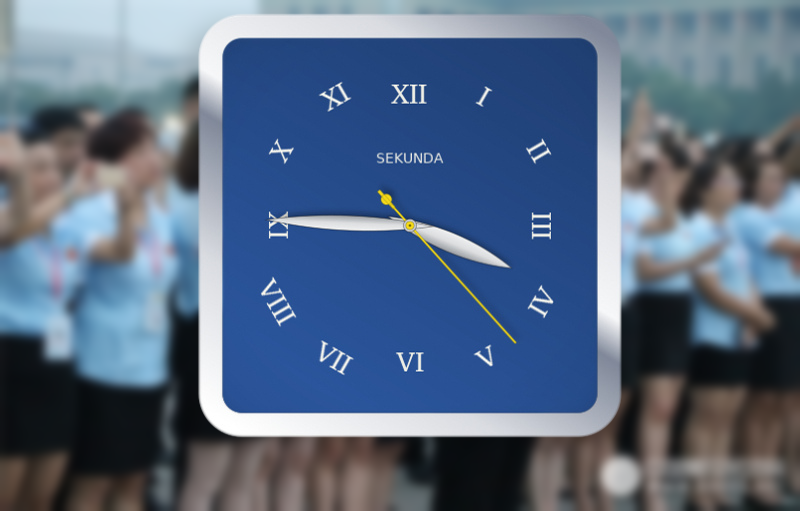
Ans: h=3 m=45 s=23
